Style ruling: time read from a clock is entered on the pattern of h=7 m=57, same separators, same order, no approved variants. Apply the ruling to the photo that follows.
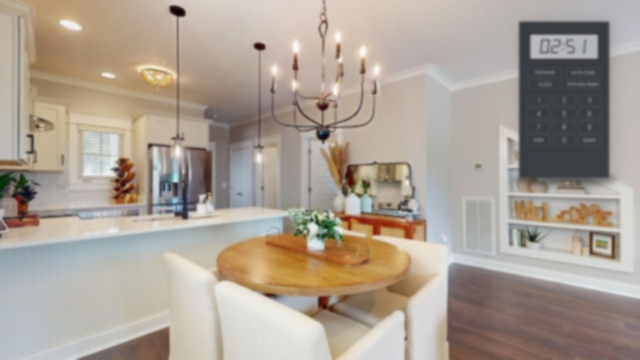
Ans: h=2 m=51
